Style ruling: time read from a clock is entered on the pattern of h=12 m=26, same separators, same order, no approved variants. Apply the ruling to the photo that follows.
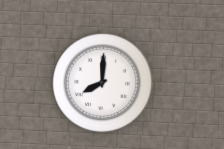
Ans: h=8 m=0
